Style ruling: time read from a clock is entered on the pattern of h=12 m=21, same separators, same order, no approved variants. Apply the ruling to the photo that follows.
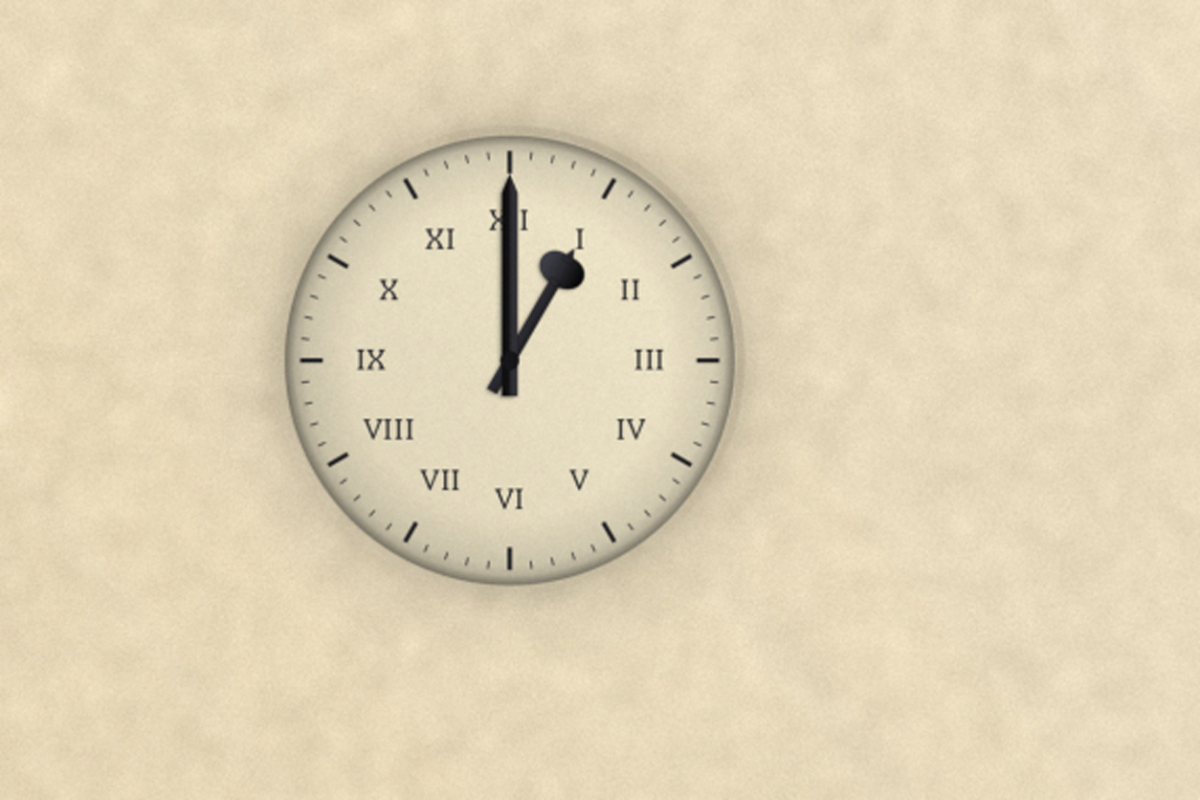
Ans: h=1 m=0
